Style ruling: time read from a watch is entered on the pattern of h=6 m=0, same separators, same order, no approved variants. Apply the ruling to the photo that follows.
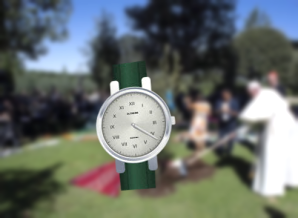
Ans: h=4 m=21
